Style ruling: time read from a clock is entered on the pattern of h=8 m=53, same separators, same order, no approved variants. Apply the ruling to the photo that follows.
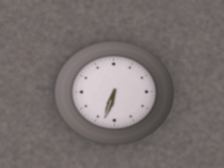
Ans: h=6 m=33
